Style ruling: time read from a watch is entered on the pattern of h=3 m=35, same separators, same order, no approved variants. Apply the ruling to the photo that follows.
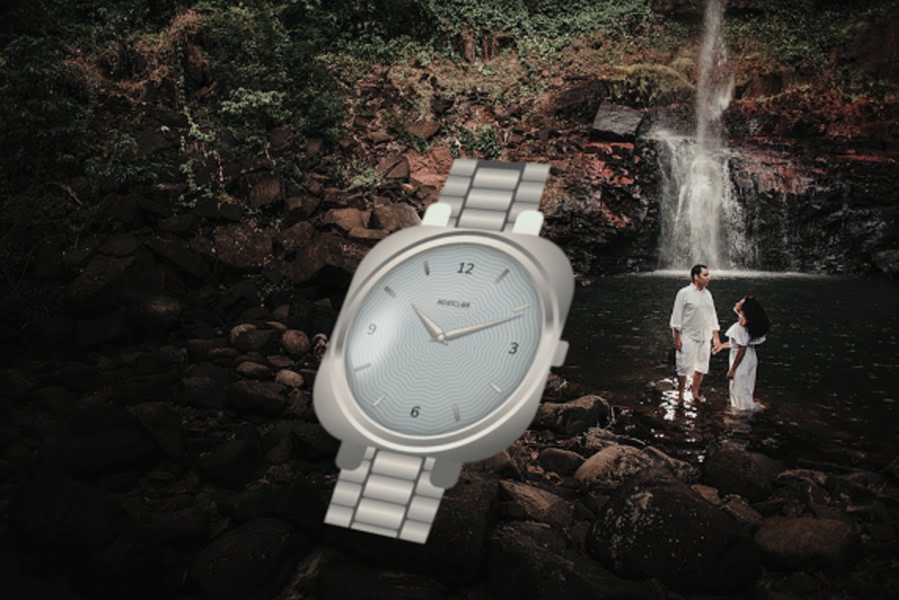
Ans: h=10 m=11
